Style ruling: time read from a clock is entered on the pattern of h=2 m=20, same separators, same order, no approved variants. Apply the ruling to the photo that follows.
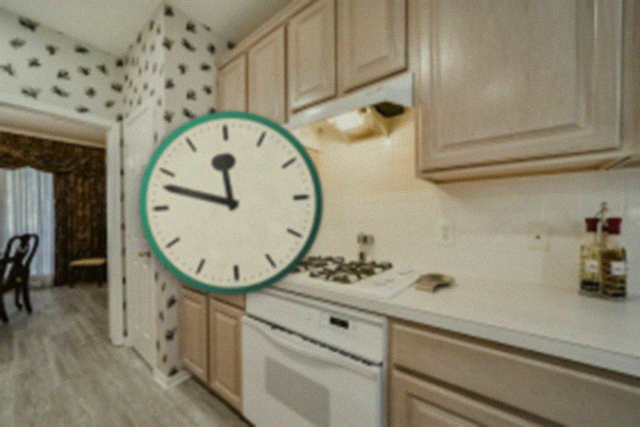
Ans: h=11 m=48
